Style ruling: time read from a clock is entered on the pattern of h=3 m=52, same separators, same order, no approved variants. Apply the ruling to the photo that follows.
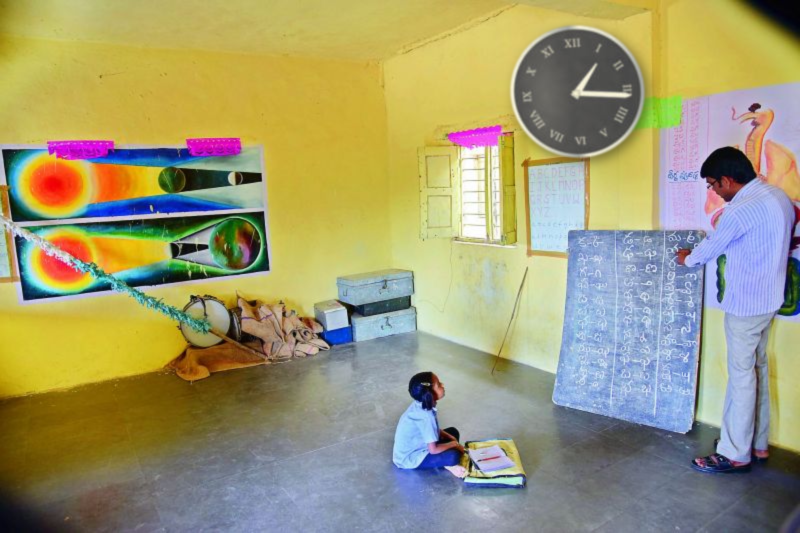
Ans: h=1 m=16
